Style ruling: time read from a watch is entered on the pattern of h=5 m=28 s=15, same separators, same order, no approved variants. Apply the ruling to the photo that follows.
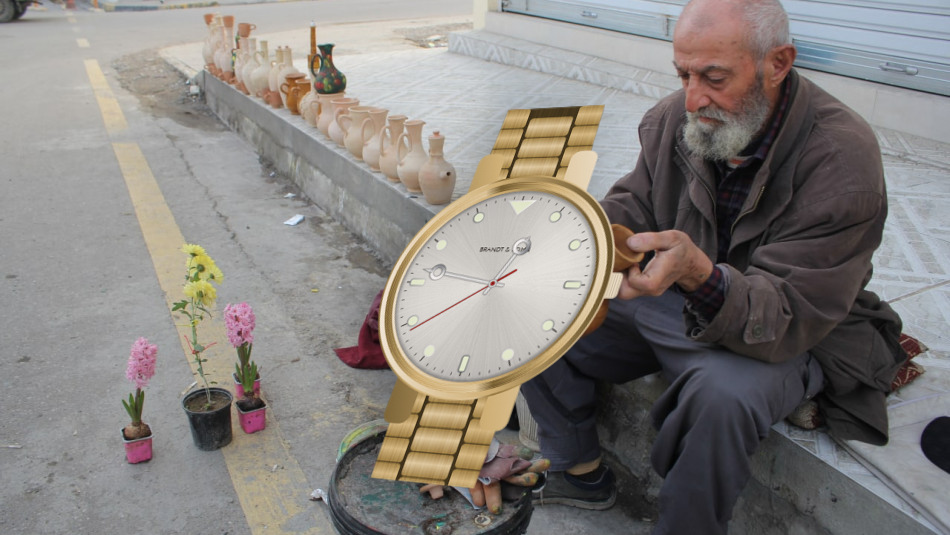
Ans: h=12 m=46 s=39
